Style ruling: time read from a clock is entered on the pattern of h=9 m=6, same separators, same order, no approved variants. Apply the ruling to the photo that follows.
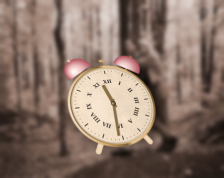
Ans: h=11 m=31
